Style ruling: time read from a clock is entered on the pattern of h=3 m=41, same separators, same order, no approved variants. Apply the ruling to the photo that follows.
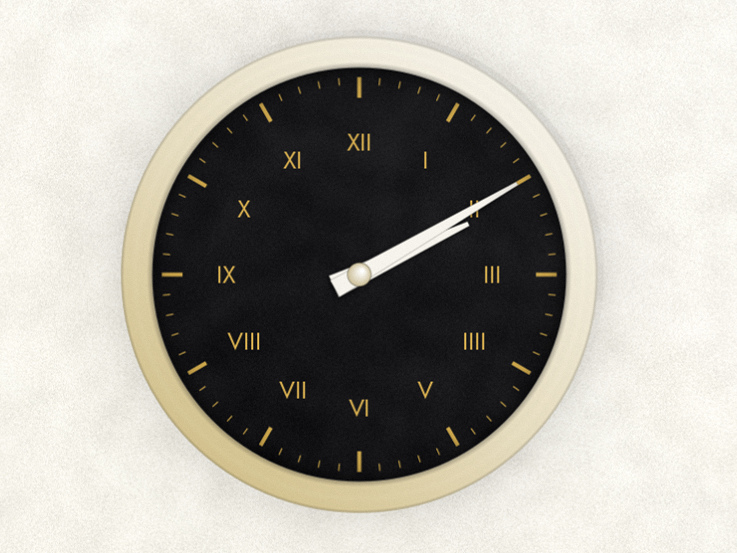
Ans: h=2 m=10
